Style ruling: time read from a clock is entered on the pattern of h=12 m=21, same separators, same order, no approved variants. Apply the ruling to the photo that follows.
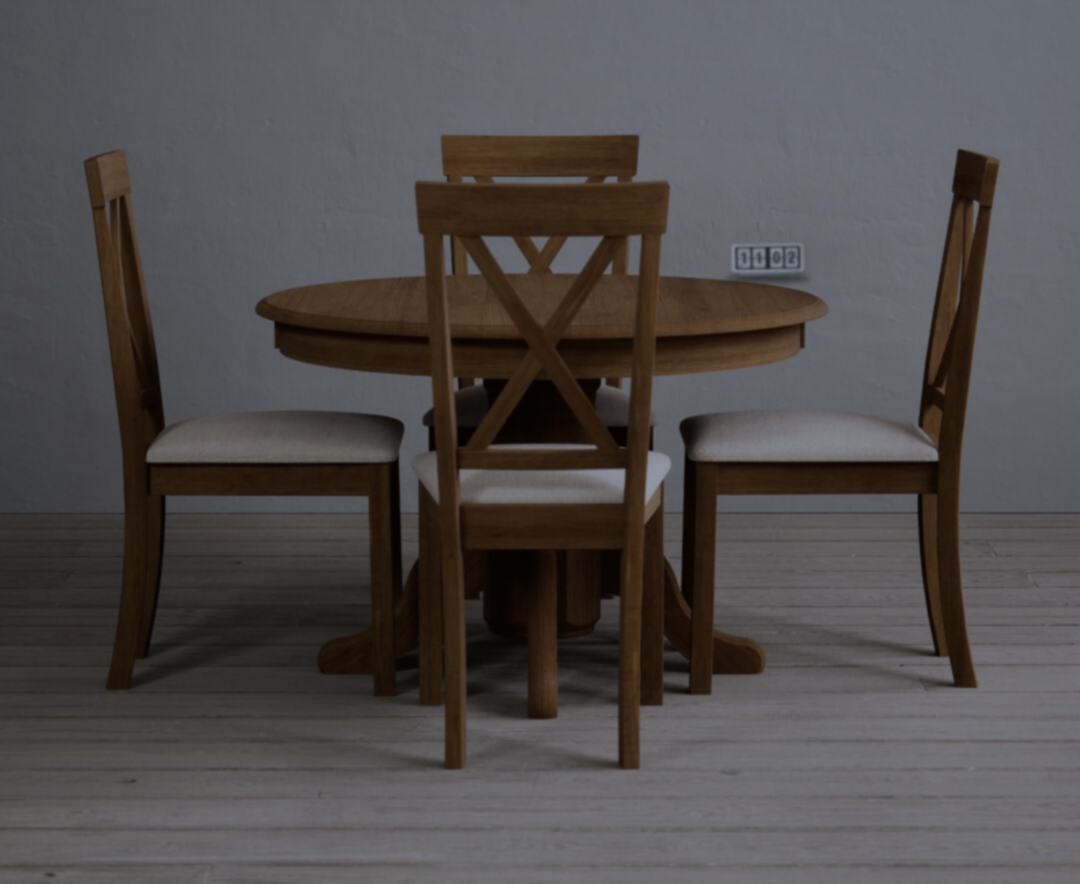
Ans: h=11 m=2
